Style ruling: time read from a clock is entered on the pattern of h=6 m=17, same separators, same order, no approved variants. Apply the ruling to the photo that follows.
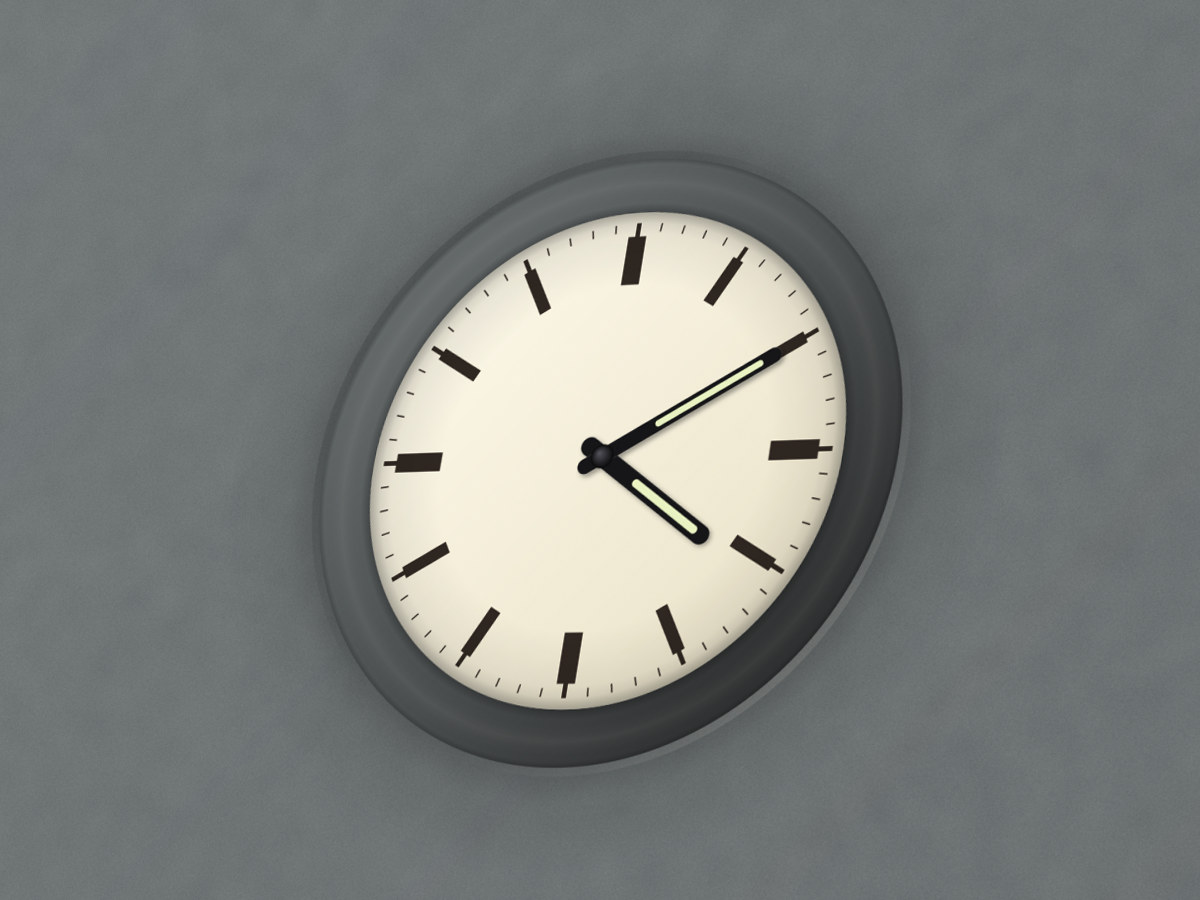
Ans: h=4 m=10
